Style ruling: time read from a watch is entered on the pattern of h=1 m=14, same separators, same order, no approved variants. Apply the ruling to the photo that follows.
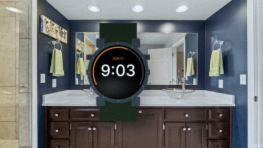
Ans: h=9 m=3
